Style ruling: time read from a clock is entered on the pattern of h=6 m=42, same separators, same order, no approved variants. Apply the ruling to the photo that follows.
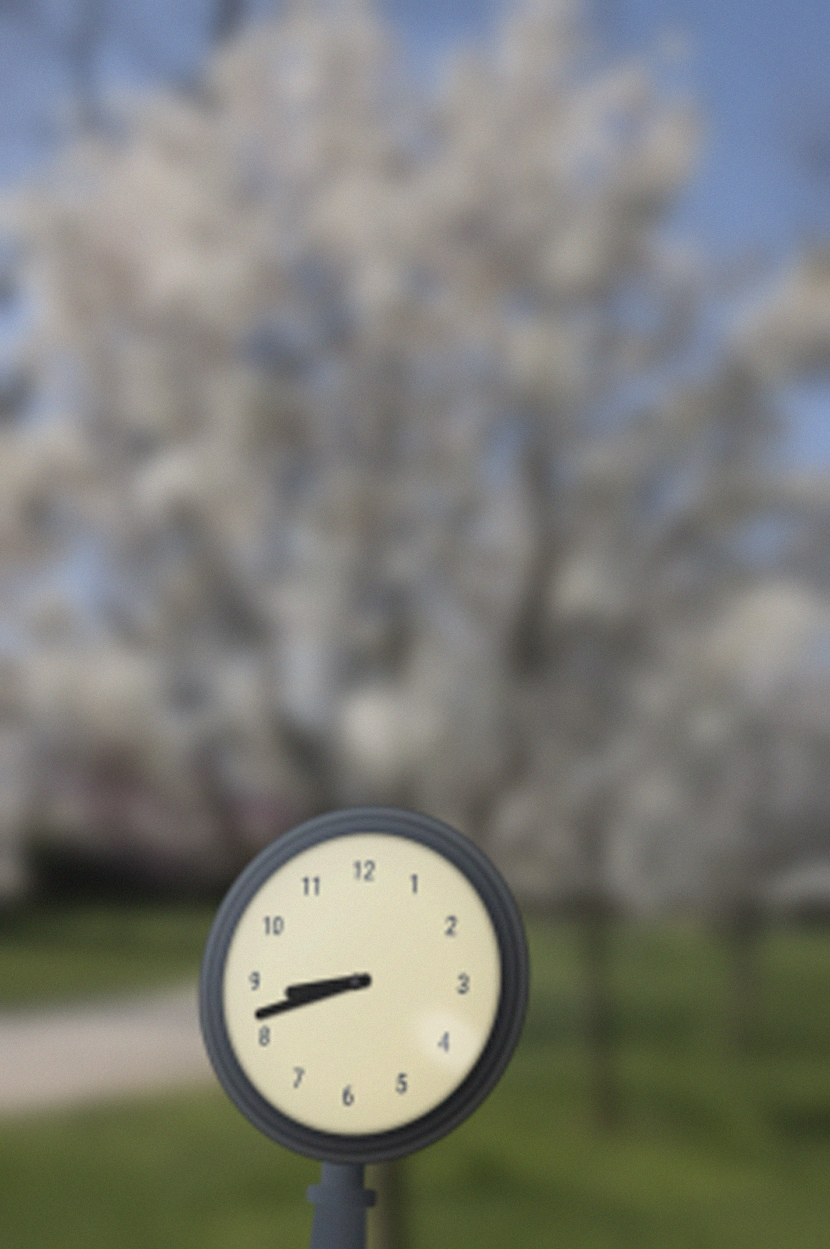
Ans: h=8 m=42
